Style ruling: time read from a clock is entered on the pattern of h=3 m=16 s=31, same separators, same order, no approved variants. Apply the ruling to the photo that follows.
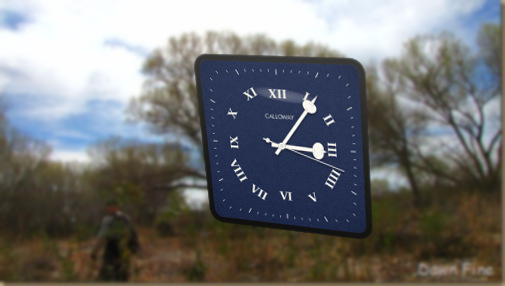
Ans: h=3 m=6 s=18
